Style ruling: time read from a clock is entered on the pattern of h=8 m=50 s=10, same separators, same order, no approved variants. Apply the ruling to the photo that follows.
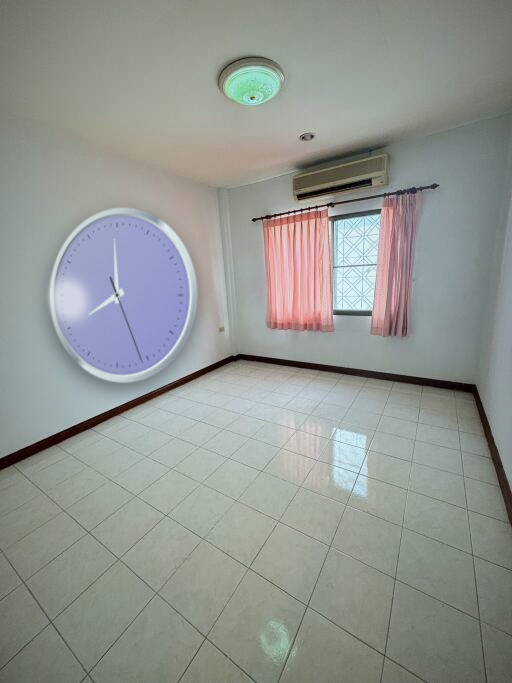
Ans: h=7 m=59 s=26
